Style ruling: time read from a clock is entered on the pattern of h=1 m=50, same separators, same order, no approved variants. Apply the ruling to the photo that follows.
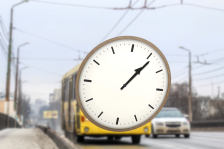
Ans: h=1 m=6
